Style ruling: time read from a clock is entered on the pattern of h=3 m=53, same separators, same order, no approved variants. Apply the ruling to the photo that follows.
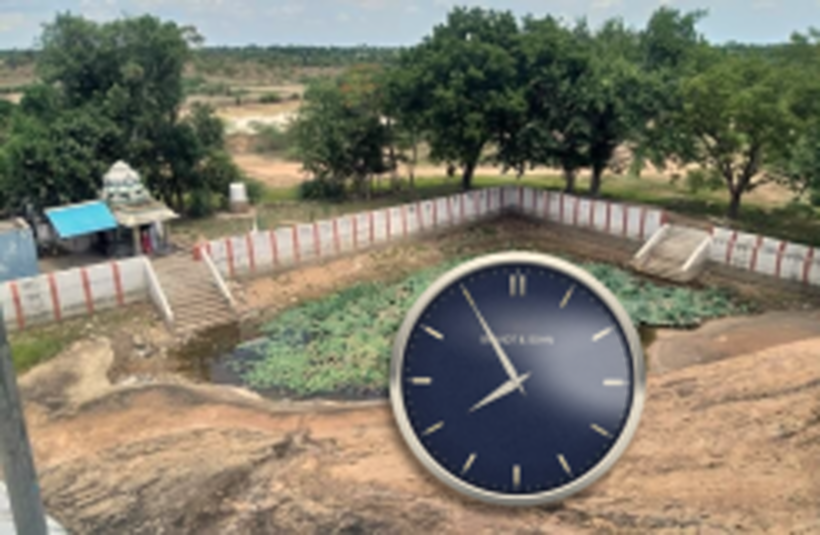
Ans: h=7 m=55
